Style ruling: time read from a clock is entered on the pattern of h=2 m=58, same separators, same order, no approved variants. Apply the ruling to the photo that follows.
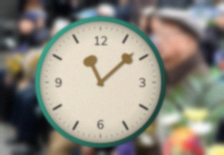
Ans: h=11 m=8
